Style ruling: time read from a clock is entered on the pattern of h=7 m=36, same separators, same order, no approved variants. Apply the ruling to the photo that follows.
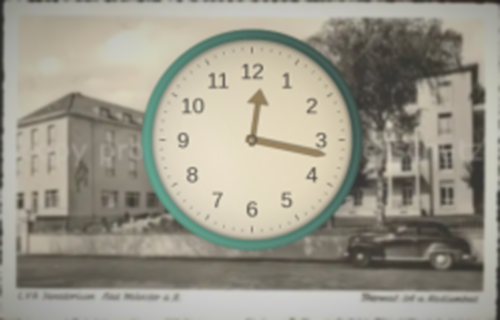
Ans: h=12 m=17
